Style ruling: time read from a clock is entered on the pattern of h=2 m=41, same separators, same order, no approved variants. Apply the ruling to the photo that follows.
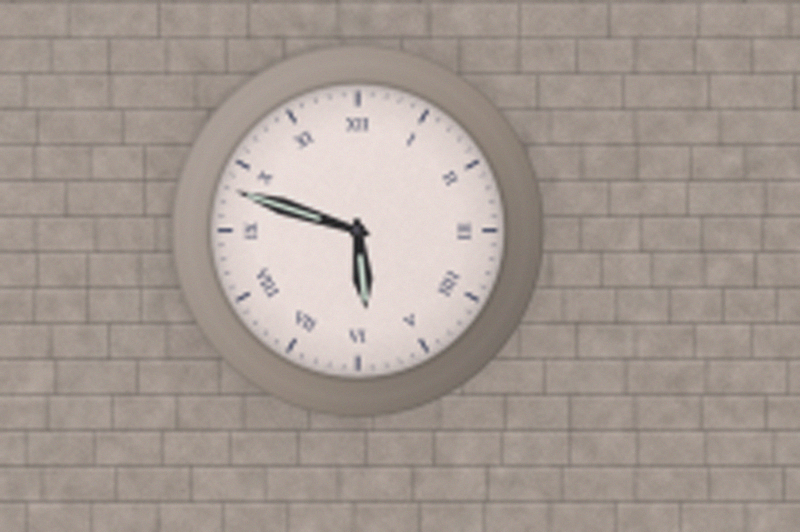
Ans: h=5 m=48
